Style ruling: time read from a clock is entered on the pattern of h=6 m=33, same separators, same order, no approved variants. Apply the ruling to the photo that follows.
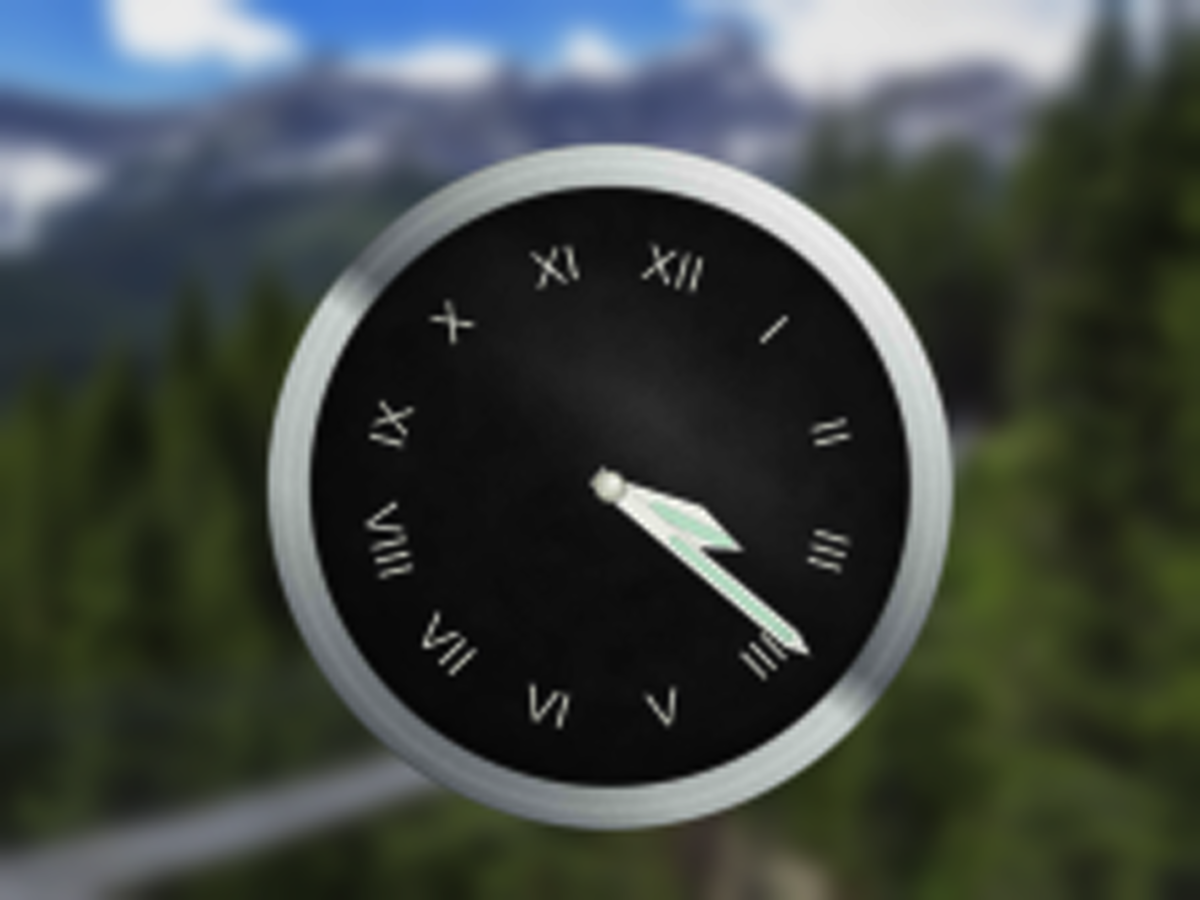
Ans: h=3 m=19
